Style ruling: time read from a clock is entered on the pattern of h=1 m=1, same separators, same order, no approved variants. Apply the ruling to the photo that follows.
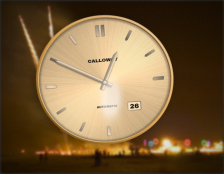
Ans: h=12 m=50
